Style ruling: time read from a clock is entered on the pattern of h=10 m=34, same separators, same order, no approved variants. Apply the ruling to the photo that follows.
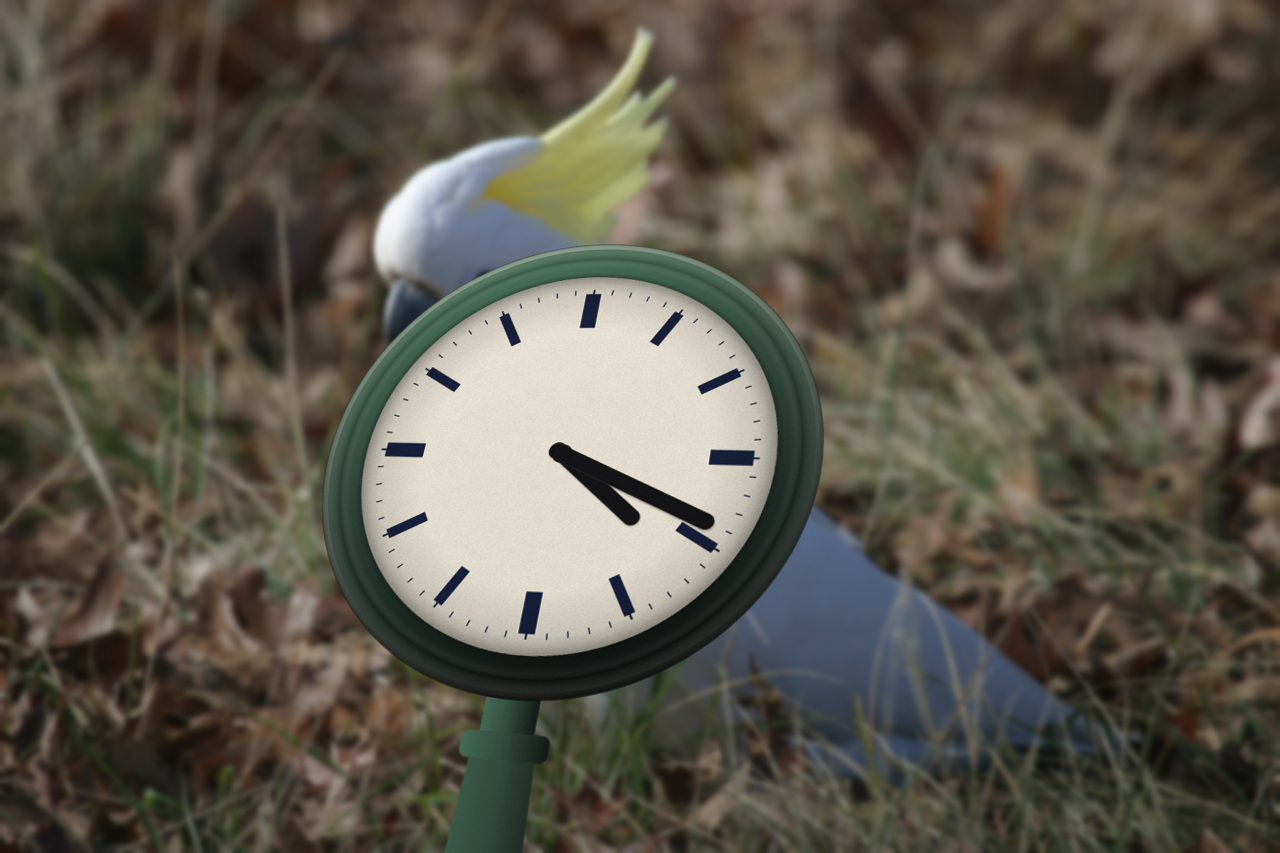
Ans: h=4 m=19
